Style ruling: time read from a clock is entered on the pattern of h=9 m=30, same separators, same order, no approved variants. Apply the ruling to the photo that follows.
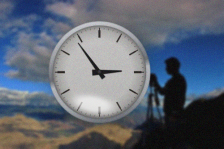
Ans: h=2 m=54
